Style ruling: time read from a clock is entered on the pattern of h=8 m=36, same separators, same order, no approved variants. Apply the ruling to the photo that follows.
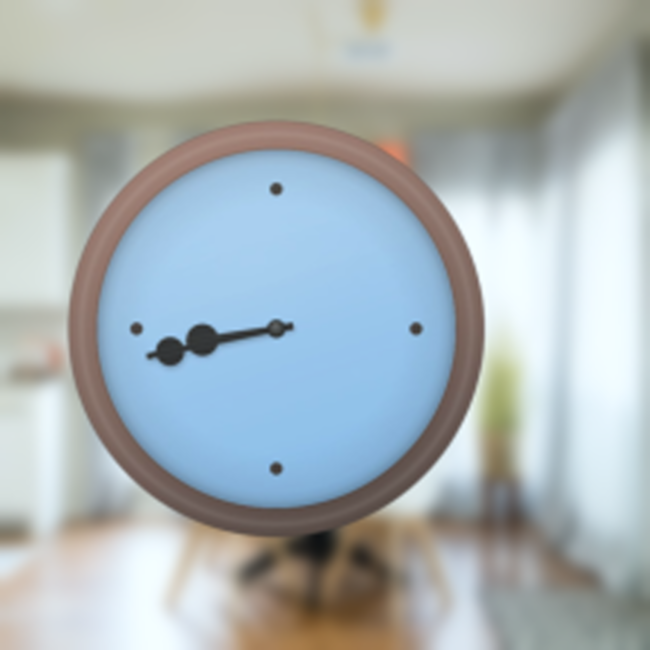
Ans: h=8 m=43
